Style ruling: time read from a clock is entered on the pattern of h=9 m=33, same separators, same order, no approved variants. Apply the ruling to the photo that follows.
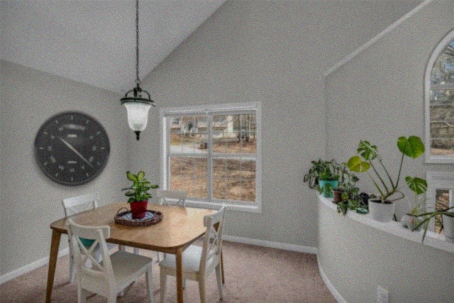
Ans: h=10 m=22
